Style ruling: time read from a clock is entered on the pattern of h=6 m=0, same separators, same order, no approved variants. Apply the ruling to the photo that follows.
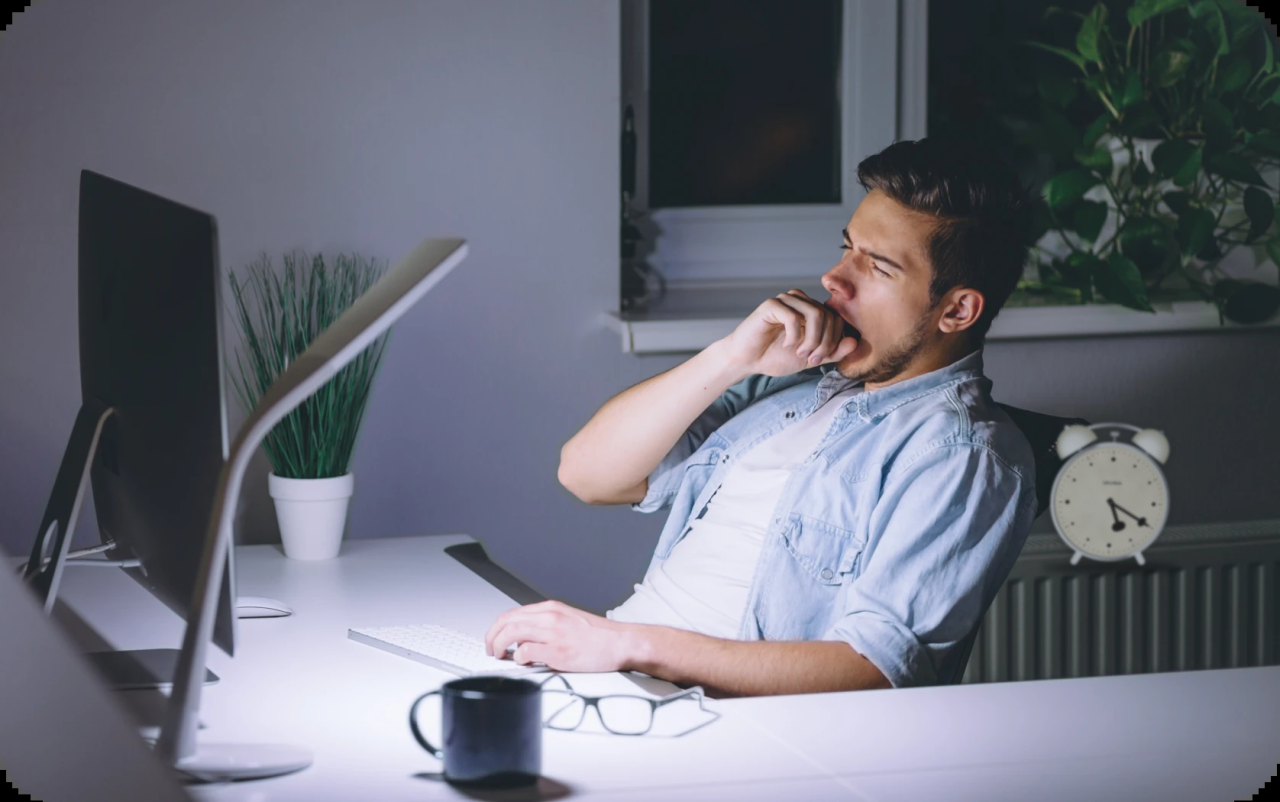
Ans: h=5 m=20
